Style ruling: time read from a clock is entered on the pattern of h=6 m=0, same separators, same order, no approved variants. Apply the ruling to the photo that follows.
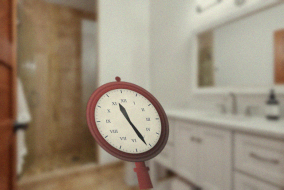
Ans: h=11 m=26
